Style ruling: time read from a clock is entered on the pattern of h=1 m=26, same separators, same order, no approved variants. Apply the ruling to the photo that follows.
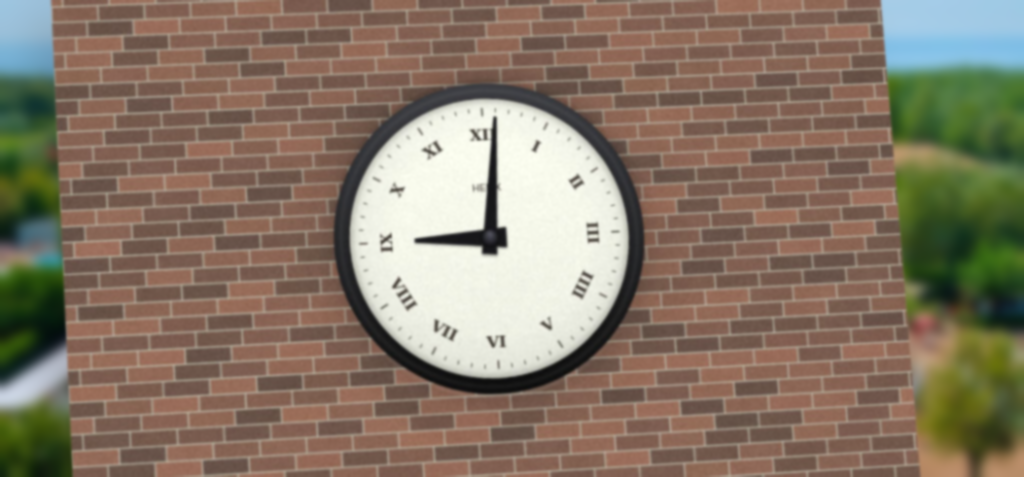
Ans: h=9 m=1
